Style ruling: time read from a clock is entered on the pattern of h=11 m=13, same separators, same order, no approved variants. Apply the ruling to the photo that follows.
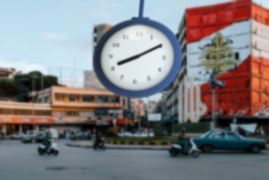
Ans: h=8 m=10
